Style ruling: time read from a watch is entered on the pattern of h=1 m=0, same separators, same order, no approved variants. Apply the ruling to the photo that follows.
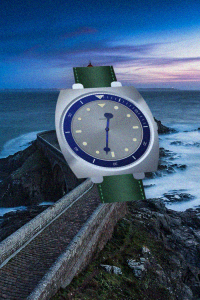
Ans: h=12 m=32
